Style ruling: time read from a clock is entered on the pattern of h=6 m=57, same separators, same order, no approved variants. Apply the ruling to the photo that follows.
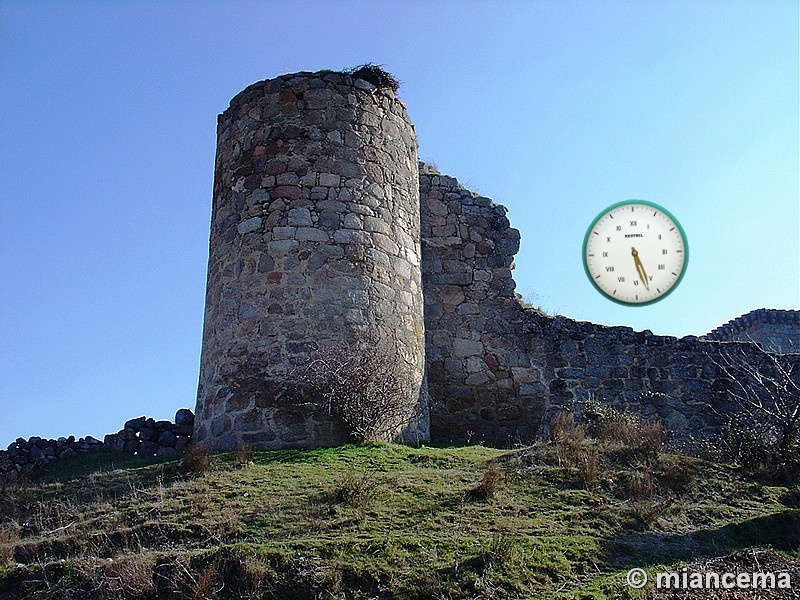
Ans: h=5 m=27
